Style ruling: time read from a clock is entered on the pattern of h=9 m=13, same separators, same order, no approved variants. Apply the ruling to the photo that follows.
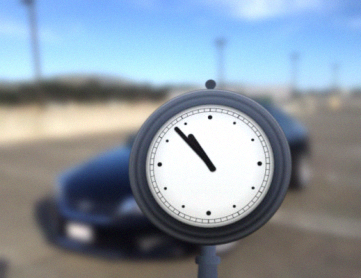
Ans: h=10 m=53
